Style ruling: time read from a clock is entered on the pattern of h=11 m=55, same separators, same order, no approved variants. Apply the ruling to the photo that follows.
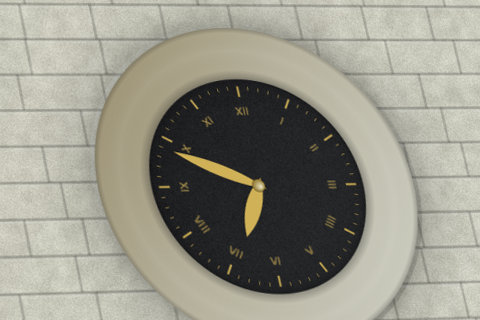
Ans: h=6 m=49
